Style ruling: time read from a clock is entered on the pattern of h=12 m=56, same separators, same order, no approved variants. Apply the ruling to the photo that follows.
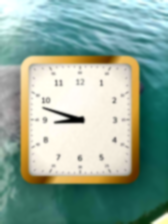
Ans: h=8 m=48
